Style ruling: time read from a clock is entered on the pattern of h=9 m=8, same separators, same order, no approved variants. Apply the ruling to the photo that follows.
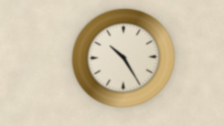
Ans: h=10 m=25
